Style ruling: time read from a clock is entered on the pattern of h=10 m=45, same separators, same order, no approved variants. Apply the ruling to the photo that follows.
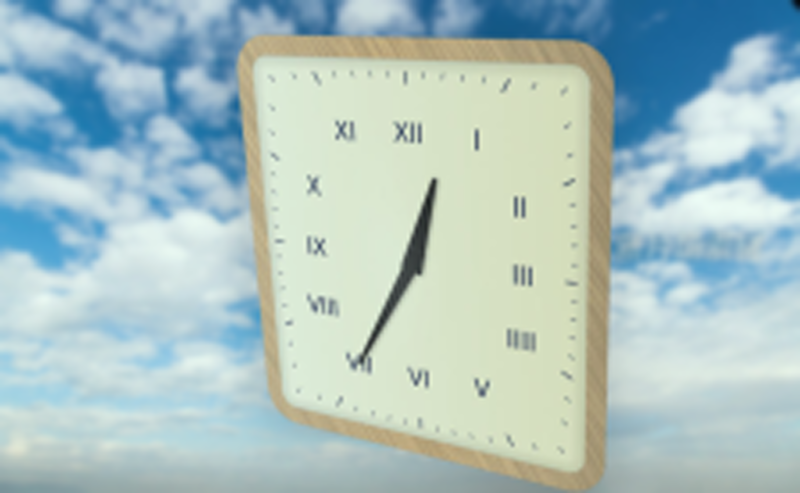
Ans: h=12 m=35
